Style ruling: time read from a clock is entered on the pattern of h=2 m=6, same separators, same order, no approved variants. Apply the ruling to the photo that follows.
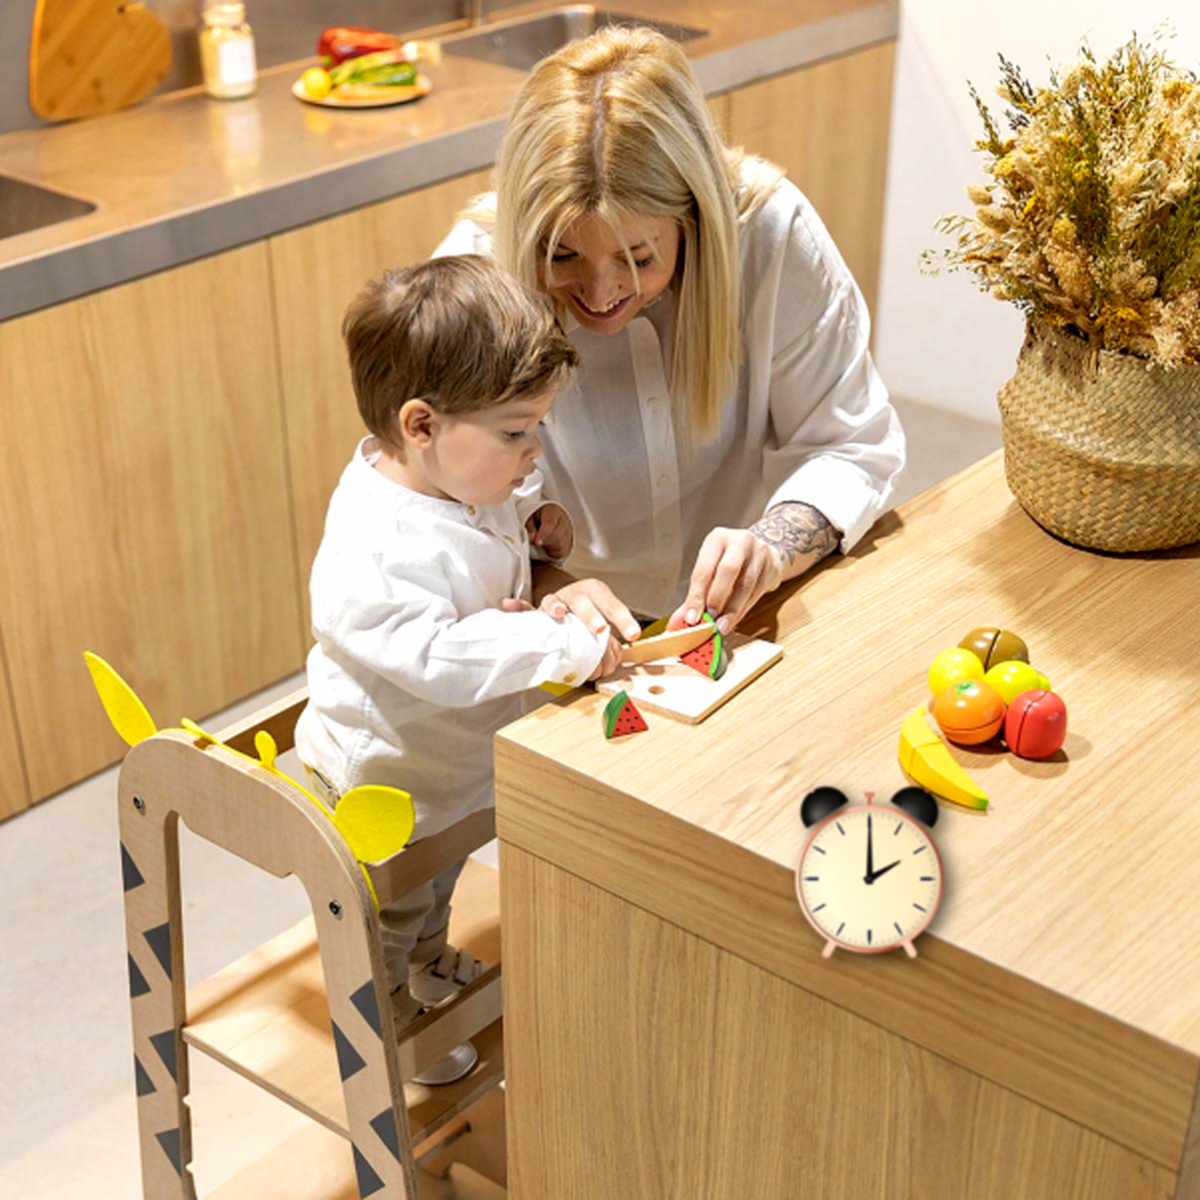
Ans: h=2 m=0
